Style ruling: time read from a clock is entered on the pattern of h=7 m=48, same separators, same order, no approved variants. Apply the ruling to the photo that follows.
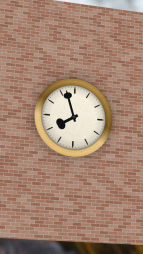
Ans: h=7 m=57
